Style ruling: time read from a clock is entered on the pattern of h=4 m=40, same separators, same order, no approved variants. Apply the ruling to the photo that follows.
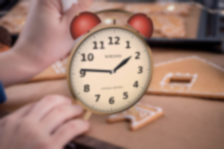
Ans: h=1 m=46
